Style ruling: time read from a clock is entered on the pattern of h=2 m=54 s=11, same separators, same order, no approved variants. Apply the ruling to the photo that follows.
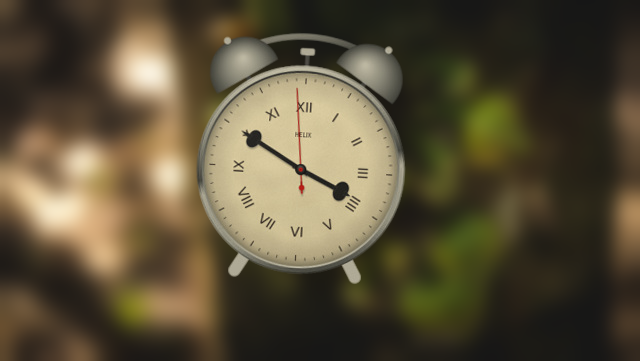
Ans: h=3 m=49 s=59
